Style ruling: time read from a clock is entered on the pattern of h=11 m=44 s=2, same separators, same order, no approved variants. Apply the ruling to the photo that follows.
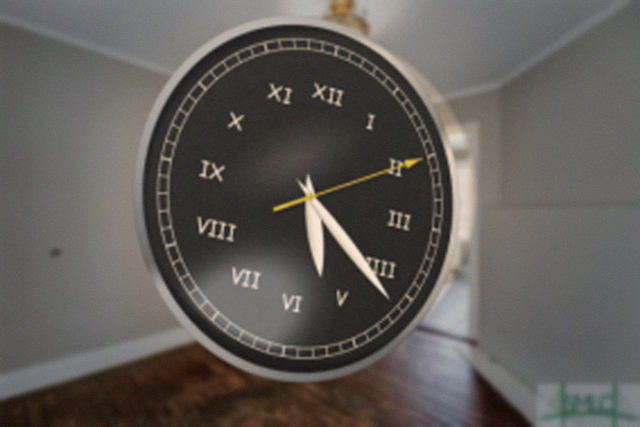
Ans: h=5 m=21 s=10
